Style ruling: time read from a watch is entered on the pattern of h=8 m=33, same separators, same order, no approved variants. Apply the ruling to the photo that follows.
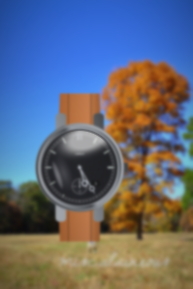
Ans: h=5 m=25
